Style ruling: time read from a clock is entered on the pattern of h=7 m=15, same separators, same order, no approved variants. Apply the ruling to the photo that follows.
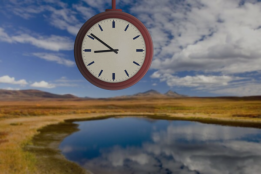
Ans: h=8 m=51
